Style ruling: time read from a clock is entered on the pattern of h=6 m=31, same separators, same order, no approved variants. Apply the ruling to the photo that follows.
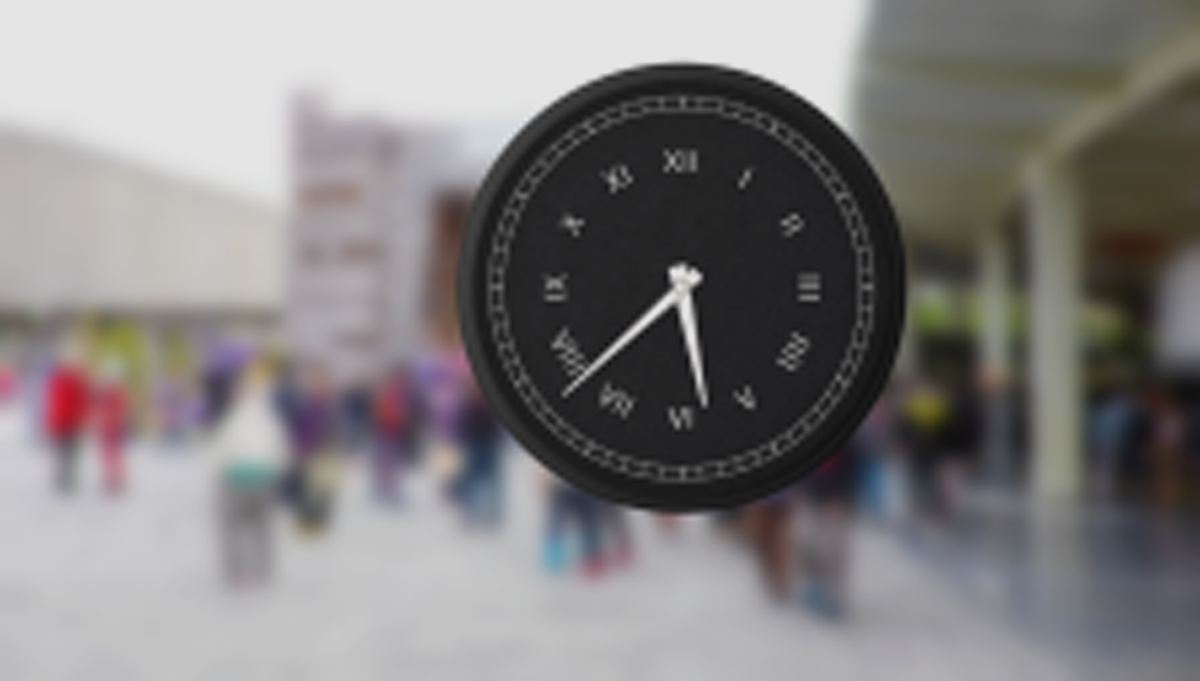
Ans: h=5 m=38
